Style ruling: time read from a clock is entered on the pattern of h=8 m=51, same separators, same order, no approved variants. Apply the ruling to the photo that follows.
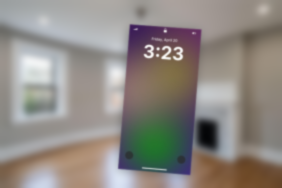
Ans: h=3 m=23
